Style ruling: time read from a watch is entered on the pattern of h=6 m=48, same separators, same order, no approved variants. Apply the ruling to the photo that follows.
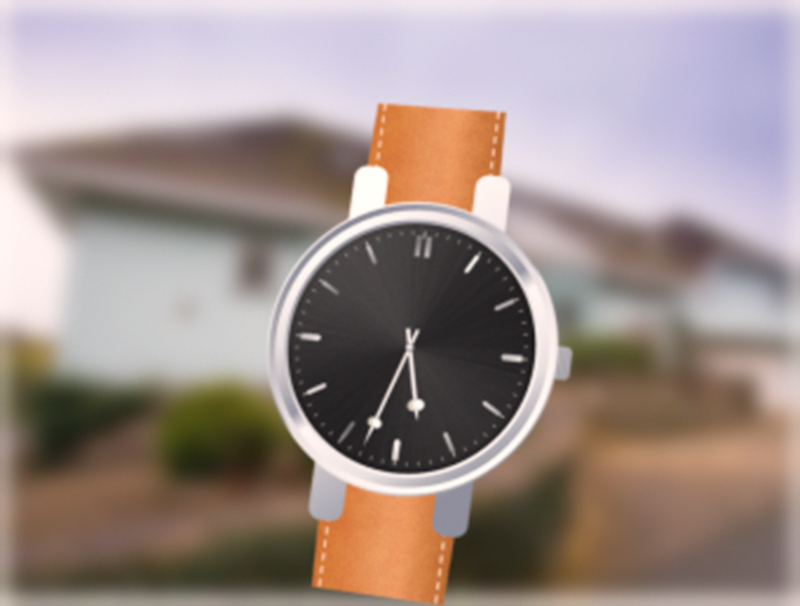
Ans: h=5 m=33
